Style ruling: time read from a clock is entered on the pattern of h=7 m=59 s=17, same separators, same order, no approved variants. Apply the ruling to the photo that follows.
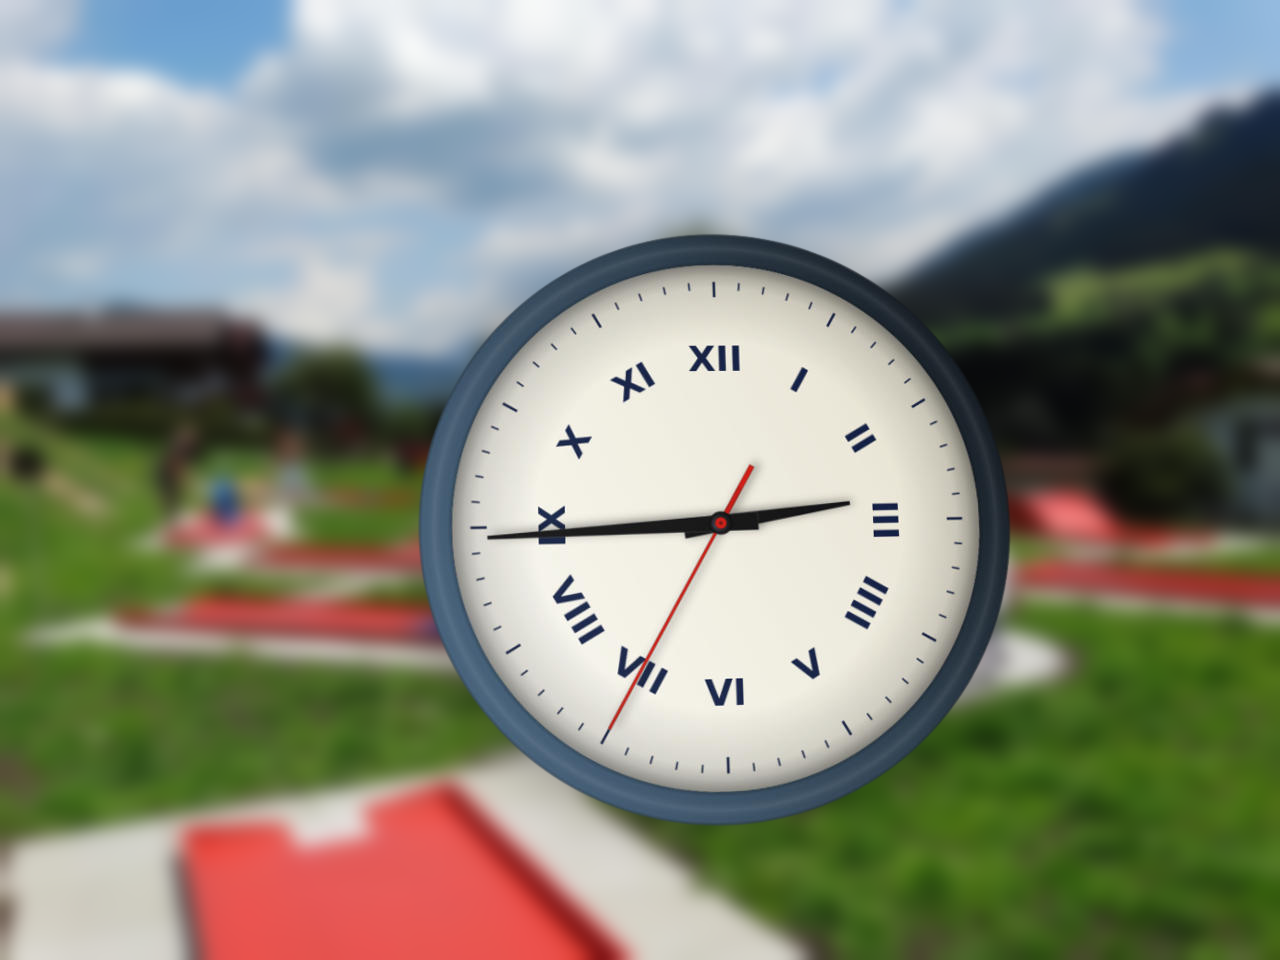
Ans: h=2 m=44 s=35
